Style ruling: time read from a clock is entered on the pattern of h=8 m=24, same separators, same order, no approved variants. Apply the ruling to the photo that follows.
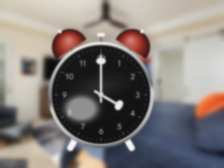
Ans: h=4 m=0
